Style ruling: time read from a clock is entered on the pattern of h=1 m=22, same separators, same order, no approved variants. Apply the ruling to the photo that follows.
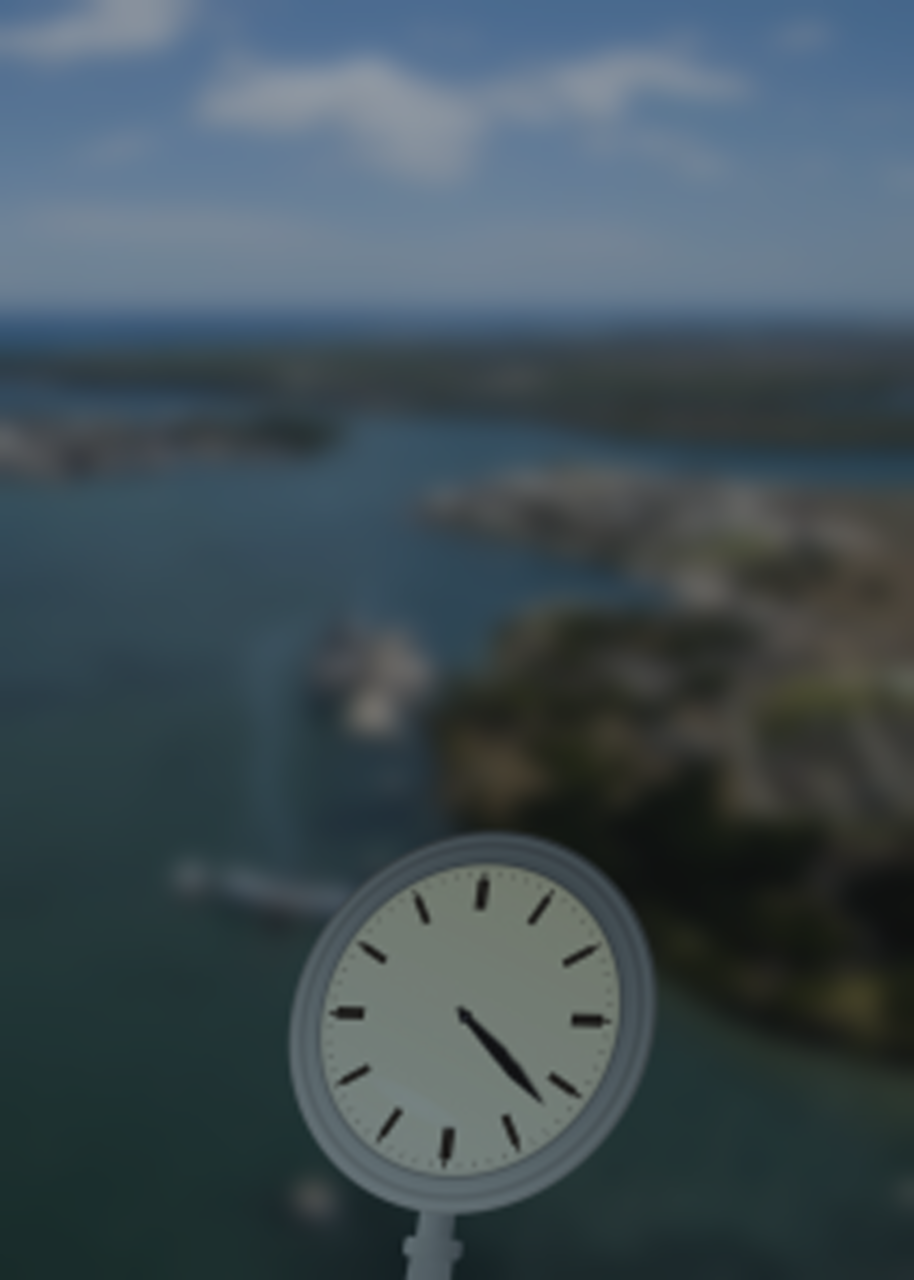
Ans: h=4 m=22
